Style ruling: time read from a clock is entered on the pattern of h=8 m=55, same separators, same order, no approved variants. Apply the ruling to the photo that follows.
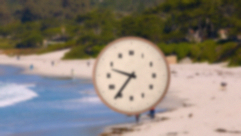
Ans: h=9 m=36
